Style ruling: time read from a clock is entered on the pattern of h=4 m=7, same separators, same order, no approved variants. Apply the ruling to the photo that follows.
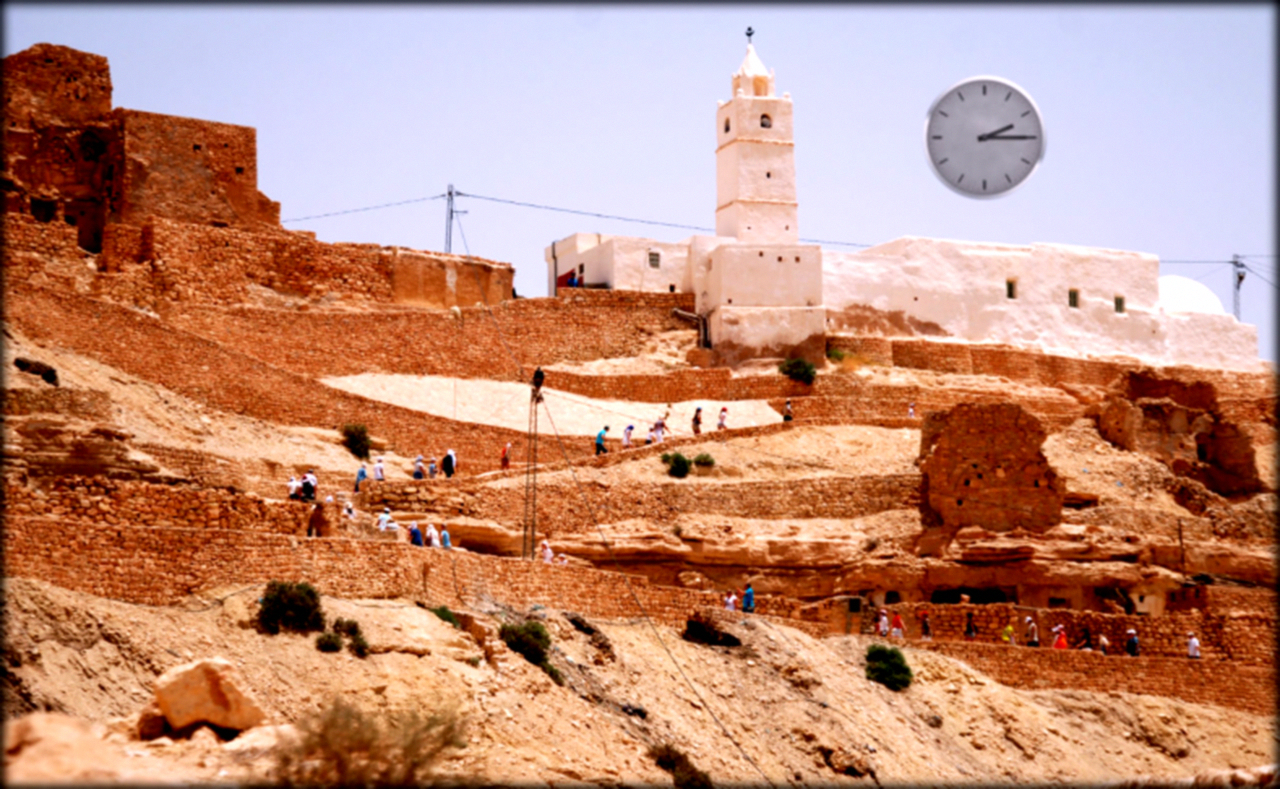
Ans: h=2 m=15
